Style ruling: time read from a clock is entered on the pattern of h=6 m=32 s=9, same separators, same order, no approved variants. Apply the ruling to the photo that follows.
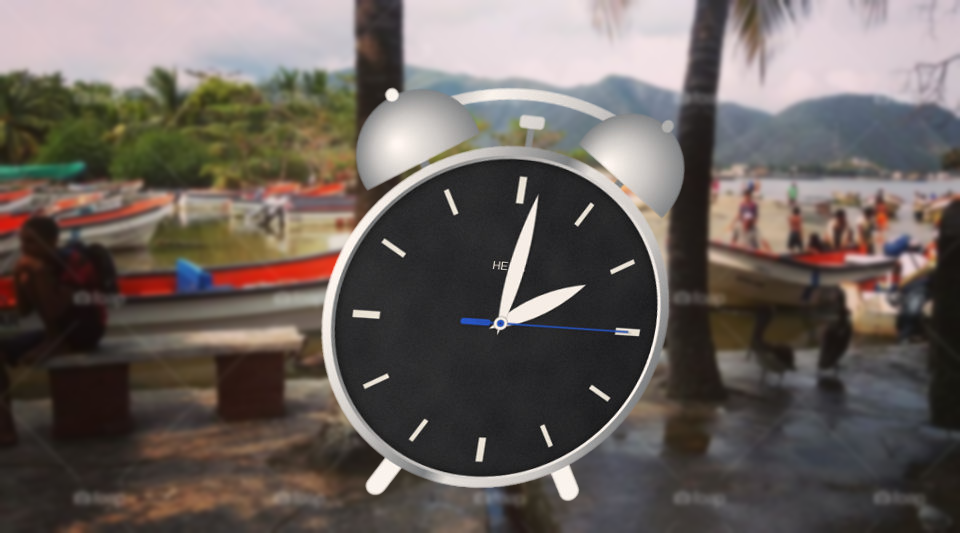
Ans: h=2 m=1 s=15
